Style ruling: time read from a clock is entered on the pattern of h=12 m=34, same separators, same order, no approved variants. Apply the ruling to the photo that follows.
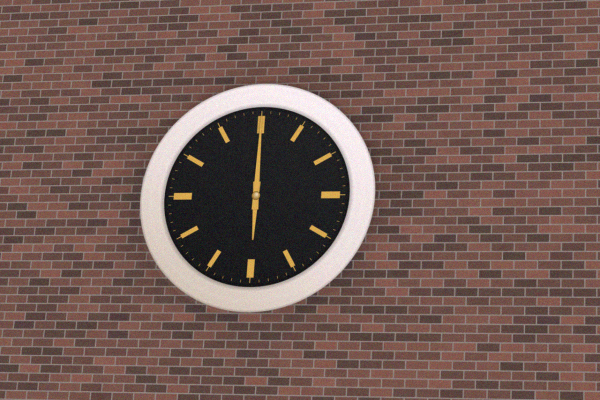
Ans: h=6 m=0
